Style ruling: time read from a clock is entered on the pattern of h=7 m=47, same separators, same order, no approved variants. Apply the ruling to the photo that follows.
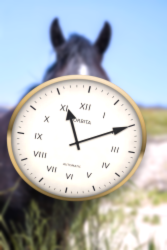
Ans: h=11 m=10
